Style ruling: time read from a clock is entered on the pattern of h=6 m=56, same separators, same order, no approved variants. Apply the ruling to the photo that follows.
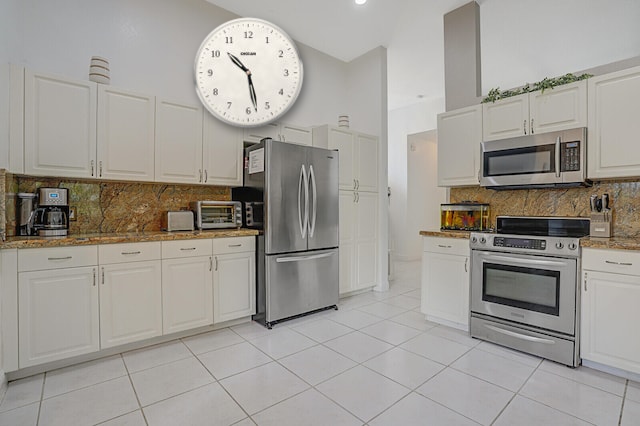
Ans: h=10 m=28
